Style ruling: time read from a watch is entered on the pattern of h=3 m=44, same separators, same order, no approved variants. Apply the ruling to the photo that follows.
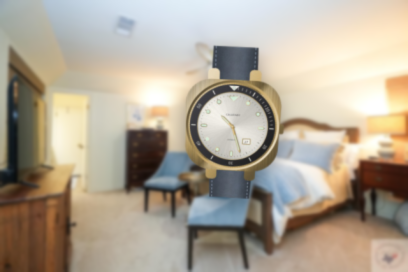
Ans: h=10 m=27
